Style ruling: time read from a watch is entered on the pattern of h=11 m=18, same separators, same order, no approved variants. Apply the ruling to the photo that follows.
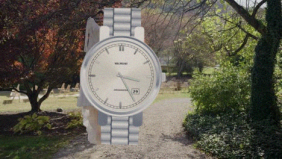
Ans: h=3 m=25
